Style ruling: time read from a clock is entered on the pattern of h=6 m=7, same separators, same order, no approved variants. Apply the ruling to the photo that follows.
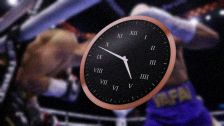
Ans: h=4 m=48
